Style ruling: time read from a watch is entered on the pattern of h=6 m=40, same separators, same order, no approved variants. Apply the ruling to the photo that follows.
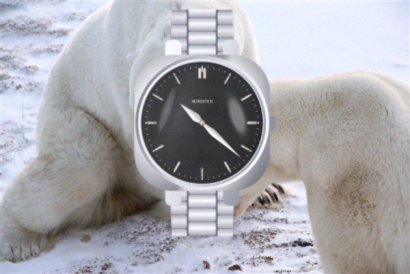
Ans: h=10 m=22
